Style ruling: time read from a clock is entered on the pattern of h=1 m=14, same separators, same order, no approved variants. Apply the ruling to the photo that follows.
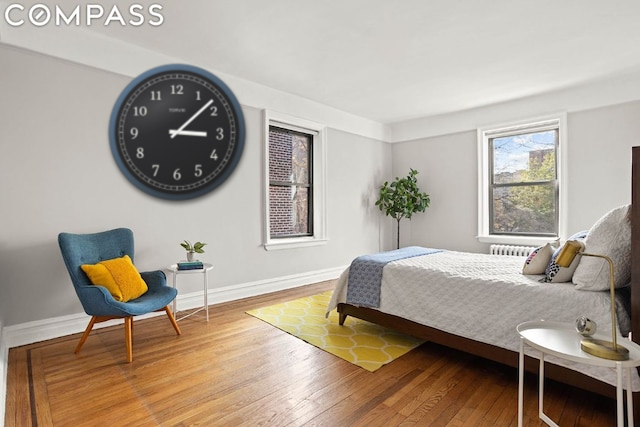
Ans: h=3 m=8
